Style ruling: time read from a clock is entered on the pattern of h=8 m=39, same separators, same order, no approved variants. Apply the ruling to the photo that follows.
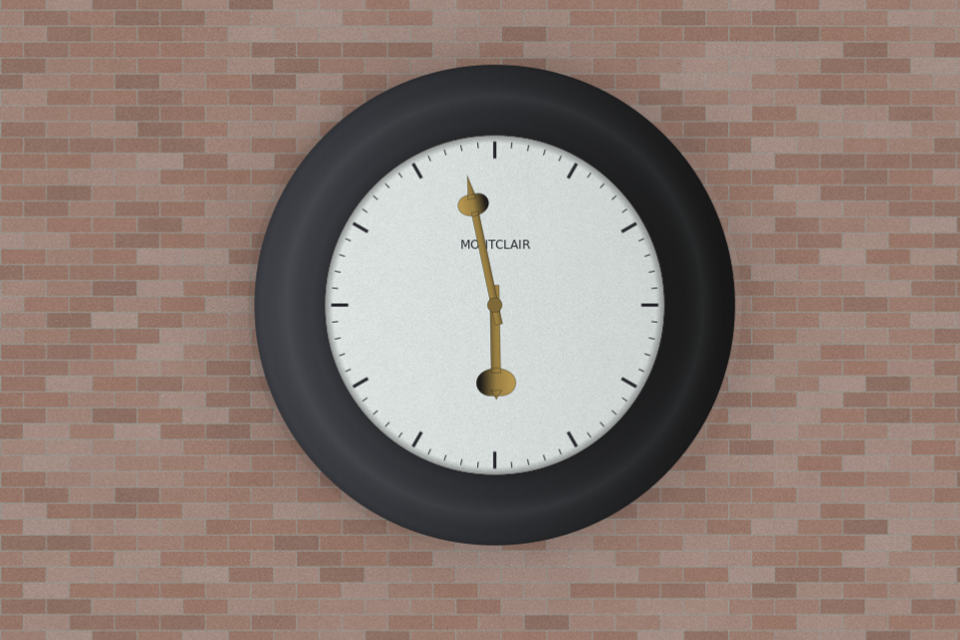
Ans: h=5 m=58
